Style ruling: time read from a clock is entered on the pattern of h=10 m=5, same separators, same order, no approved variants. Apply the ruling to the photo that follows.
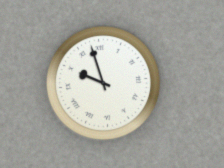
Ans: h=9 m=58
